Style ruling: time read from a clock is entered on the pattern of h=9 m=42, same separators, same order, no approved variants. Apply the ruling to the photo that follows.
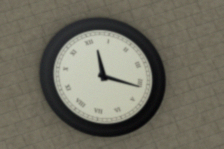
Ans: h=12 m=21
